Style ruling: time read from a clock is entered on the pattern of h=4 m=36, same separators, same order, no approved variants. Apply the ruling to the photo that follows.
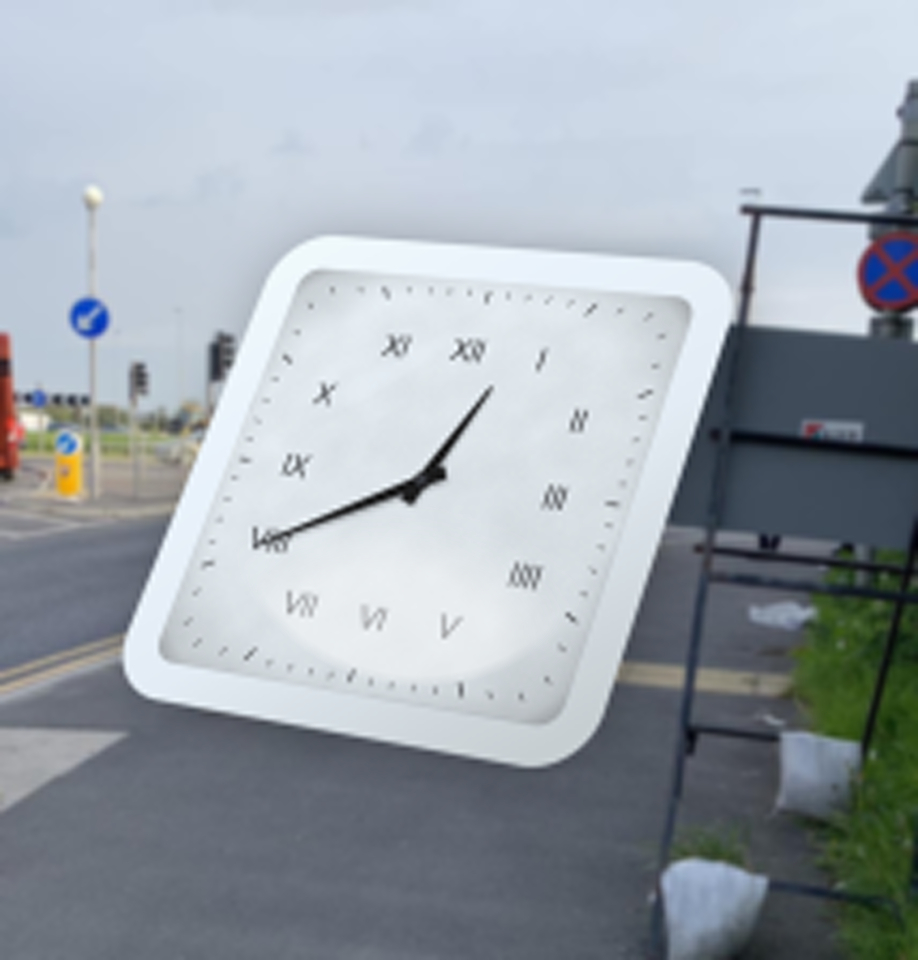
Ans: h=12 m=40
